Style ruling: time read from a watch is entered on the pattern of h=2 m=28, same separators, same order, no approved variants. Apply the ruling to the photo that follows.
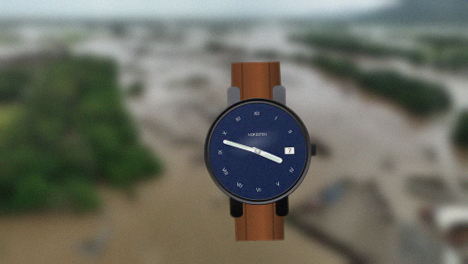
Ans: h=3 m=48
